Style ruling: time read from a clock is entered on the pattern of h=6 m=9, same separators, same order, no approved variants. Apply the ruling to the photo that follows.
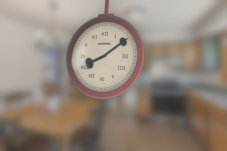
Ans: h=8 m=9
